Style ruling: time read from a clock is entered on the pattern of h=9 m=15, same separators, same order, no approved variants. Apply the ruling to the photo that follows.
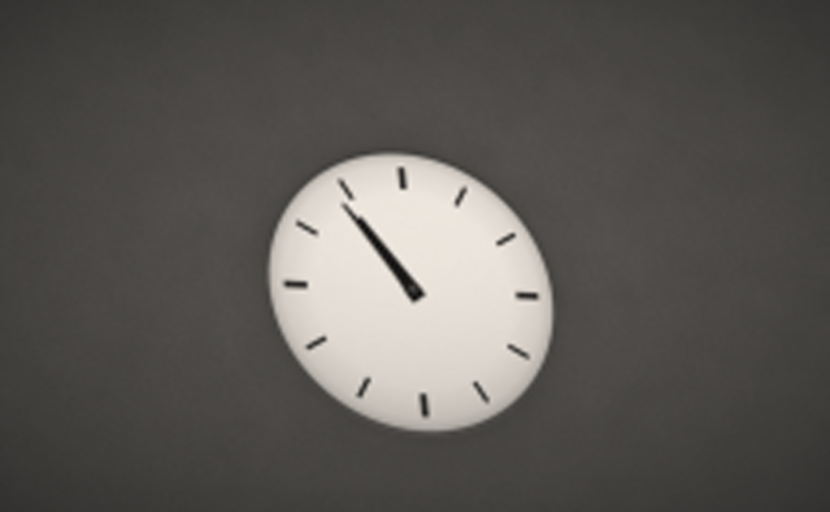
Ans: h=10 m=54
